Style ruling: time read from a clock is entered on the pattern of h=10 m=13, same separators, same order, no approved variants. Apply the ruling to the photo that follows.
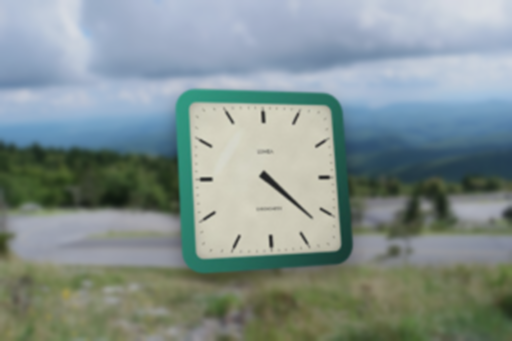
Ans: h=4 m=22
